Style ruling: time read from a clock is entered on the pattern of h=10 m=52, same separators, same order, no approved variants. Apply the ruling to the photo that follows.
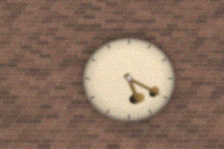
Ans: h=5 m=20
